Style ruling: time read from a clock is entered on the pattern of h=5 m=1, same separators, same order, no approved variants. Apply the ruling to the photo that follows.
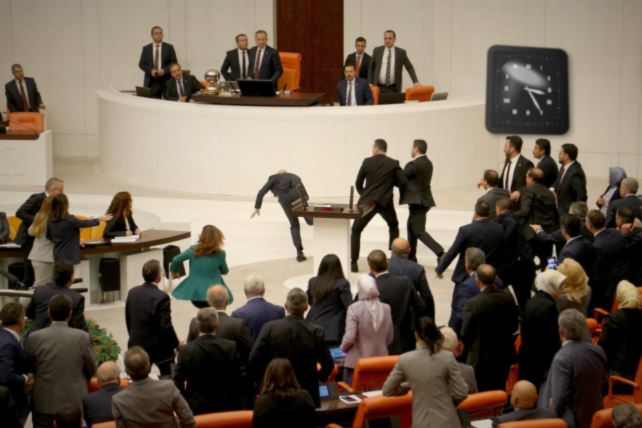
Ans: h=3 m=25
